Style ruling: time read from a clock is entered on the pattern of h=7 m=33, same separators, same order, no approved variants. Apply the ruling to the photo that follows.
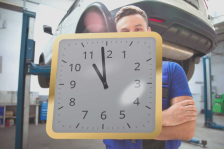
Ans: h=10 m=59
